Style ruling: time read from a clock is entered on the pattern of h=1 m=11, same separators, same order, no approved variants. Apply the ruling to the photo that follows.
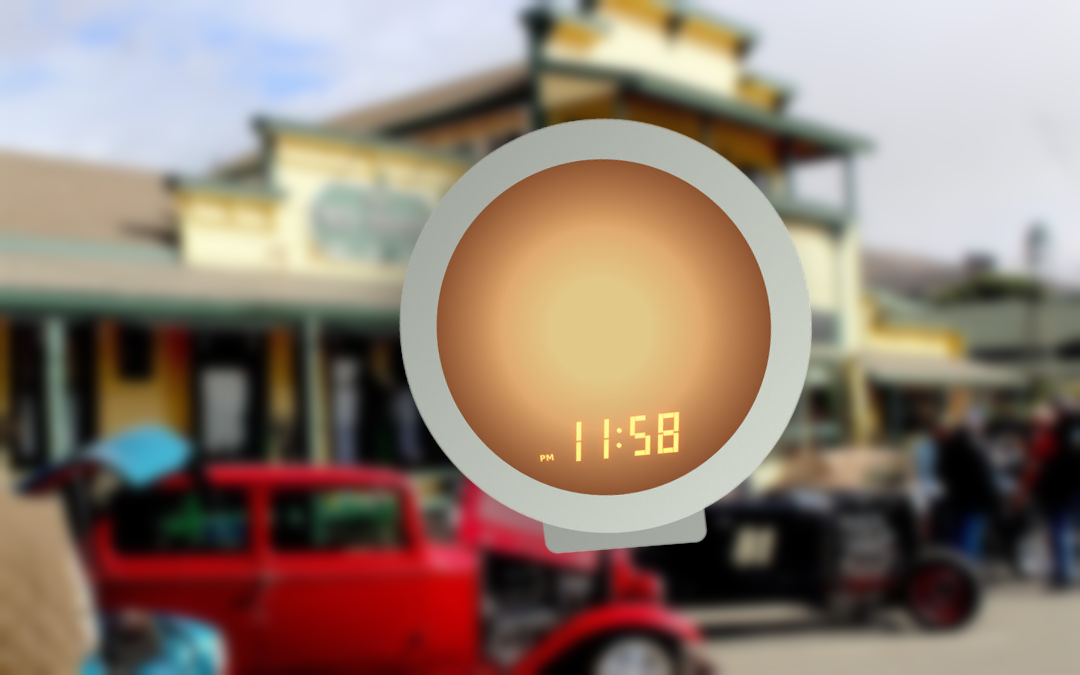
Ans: h=11 m=58
